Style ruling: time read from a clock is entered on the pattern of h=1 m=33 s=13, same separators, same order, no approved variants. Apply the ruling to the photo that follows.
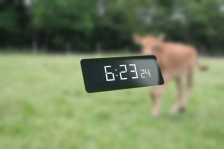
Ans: h=6 m=23 s=24
